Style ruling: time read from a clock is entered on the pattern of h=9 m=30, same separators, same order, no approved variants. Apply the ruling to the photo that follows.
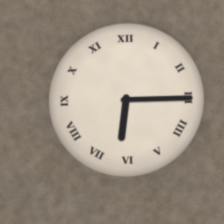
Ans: h=6 m=15
